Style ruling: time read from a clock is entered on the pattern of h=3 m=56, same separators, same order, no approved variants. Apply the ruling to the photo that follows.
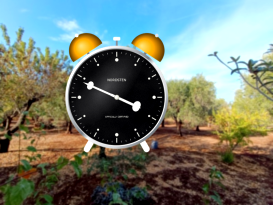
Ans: h=3 m=49
